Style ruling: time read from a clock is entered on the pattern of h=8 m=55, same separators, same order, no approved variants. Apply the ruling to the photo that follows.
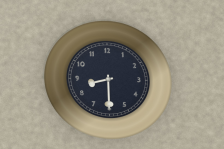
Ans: h=8 m=30
